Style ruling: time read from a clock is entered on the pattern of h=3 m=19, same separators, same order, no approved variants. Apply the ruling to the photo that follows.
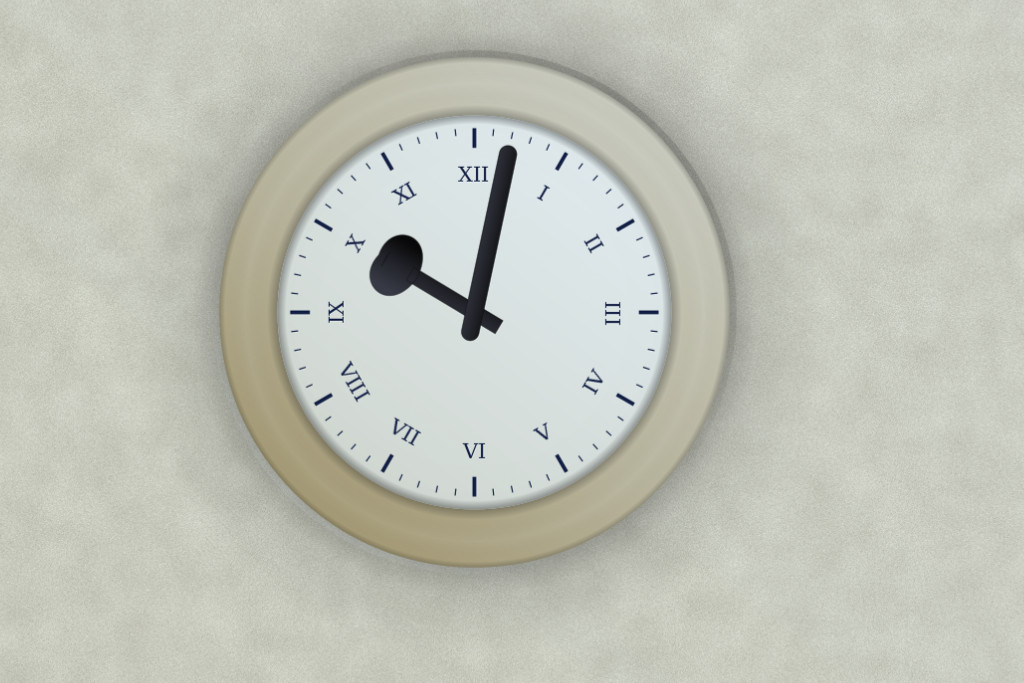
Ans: h=10 m=2
